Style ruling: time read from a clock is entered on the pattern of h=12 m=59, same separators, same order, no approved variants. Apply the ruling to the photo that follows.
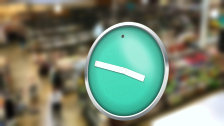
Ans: h=3 m=48
